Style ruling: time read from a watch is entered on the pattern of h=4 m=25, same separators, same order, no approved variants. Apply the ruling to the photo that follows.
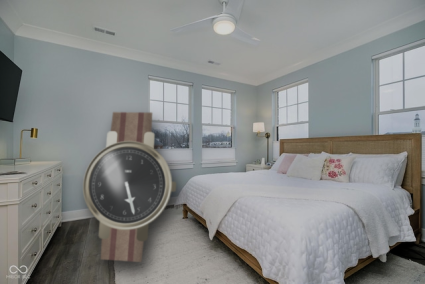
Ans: h=5 m=27
